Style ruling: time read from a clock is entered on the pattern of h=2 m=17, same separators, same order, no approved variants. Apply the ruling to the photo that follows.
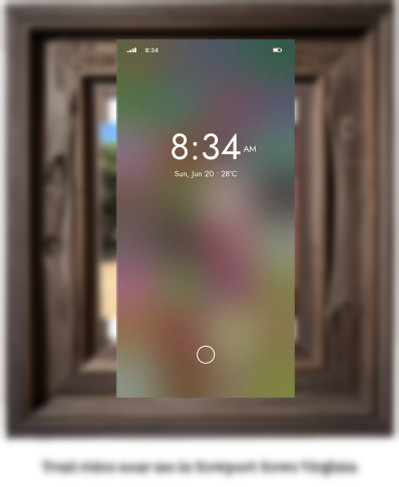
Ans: h=8 m=34
